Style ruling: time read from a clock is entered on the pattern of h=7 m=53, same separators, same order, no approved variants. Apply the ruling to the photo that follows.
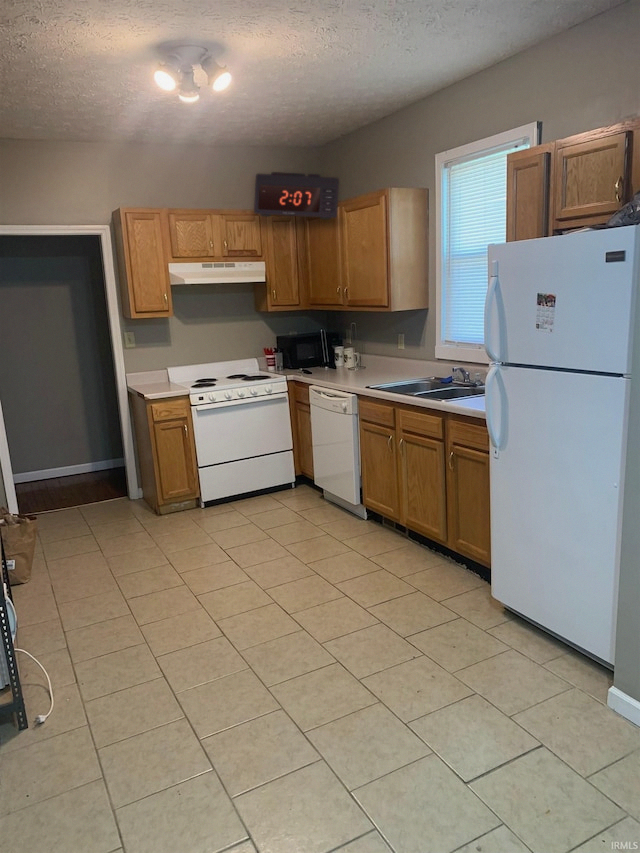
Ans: h=2 m=7
